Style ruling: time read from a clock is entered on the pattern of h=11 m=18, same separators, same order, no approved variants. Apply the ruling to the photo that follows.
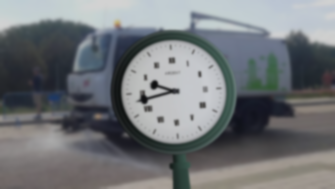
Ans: h=9 m=43
